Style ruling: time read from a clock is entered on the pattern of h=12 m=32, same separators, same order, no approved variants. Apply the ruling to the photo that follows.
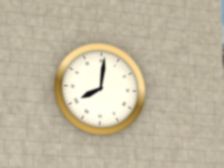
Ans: h=8 m=1
